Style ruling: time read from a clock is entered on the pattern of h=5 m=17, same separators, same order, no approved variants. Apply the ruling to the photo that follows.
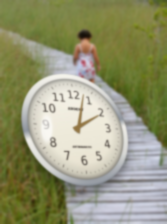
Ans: h=2 m=3
